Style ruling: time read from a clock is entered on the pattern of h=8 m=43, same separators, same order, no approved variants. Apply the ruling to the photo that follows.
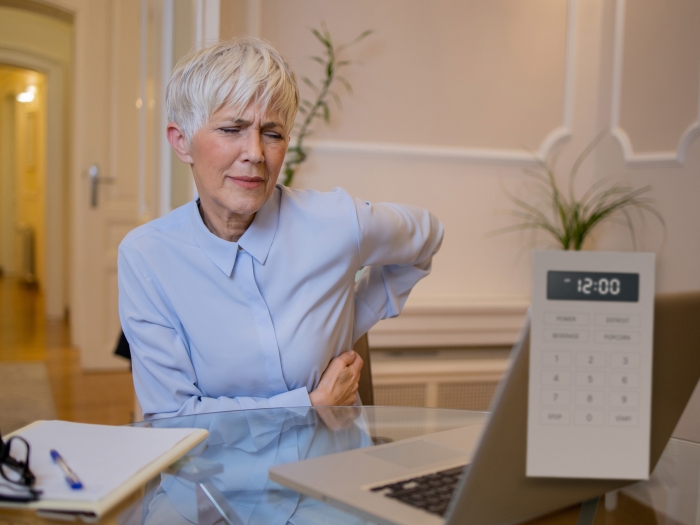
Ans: h=12 m=0
